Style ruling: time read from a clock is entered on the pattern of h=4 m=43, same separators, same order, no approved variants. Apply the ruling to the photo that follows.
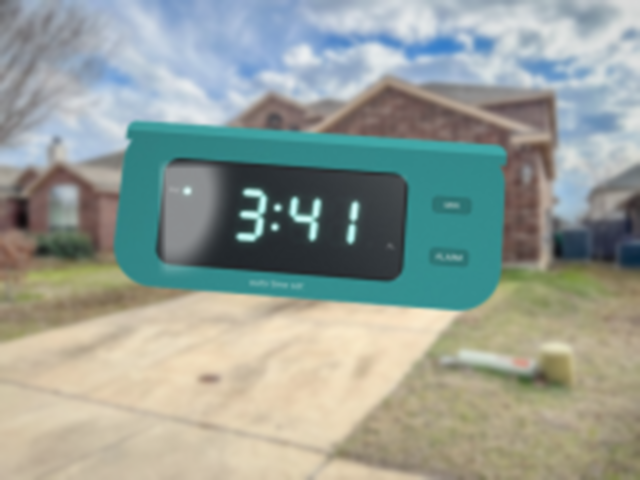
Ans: h=3 m=41
